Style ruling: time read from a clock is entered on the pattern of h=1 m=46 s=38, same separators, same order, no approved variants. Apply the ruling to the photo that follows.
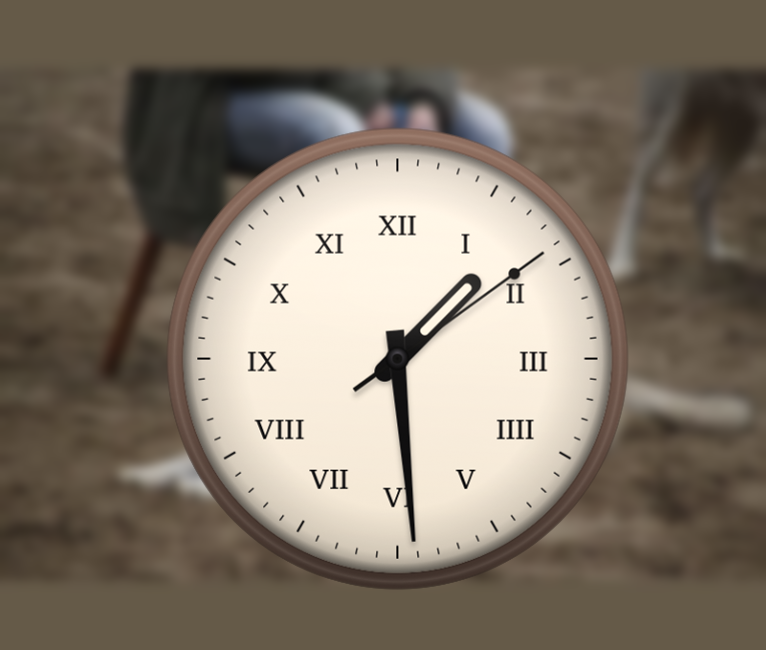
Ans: h=1 m=29 s=9
